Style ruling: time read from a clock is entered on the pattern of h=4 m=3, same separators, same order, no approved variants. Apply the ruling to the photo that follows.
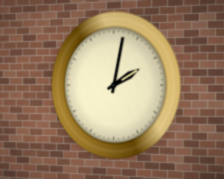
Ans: h=2 m=2
